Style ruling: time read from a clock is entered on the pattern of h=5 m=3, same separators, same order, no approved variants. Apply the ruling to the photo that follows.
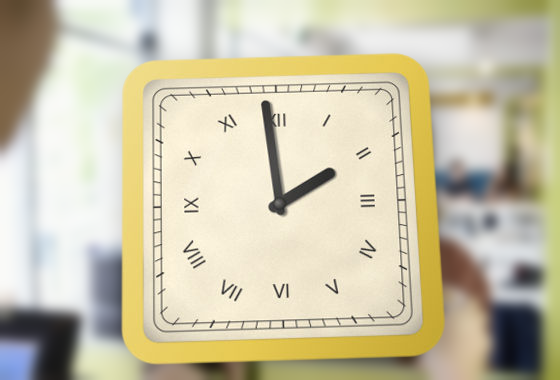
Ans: h=1 m=59
